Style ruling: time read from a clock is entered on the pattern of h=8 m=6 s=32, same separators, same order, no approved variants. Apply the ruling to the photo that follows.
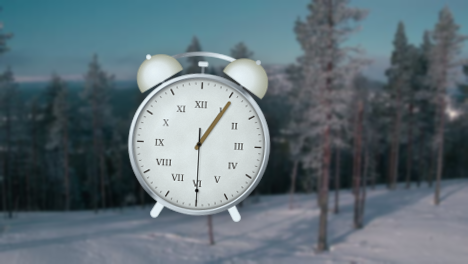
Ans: h=1 m=5 s=30
